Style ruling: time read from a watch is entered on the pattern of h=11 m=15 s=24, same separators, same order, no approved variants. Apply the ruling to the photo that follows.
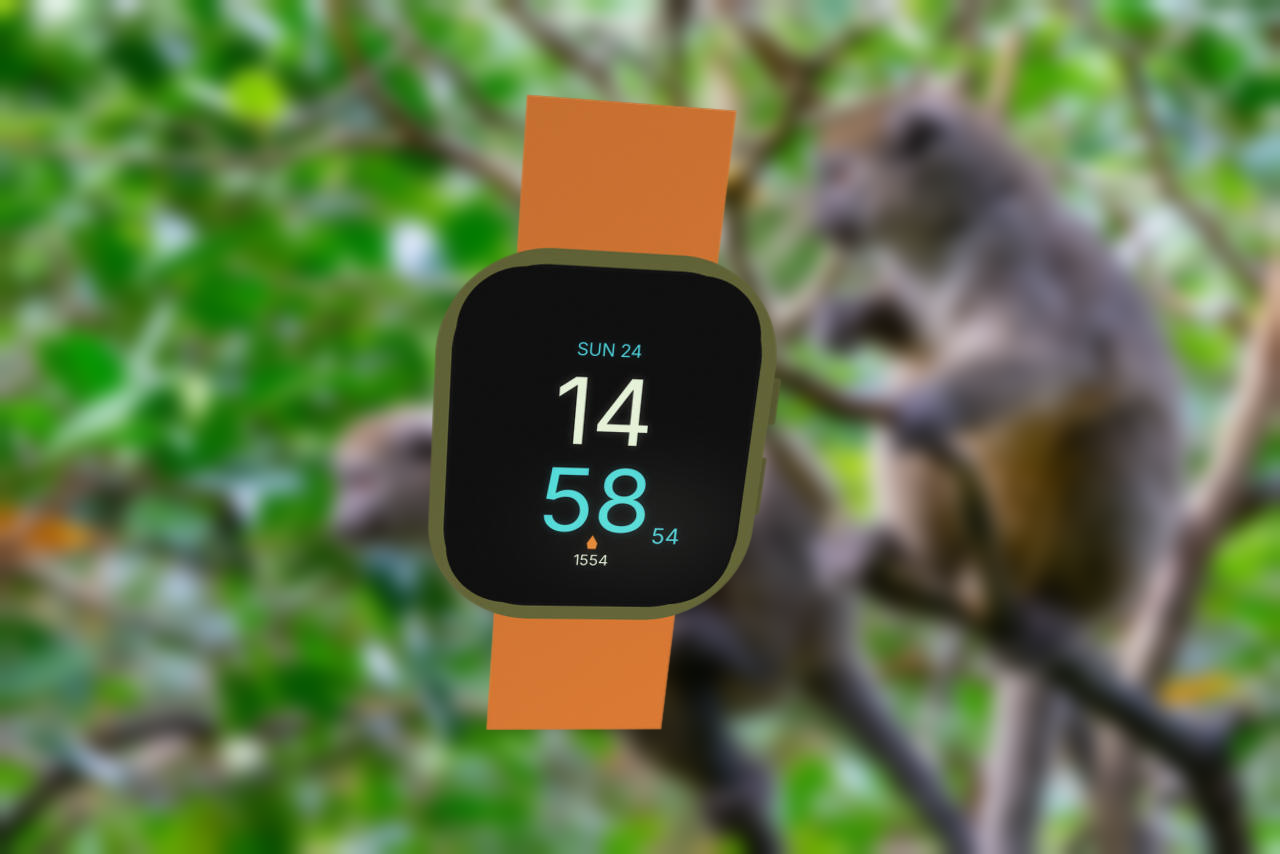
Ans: h=14 m=58 s=54
